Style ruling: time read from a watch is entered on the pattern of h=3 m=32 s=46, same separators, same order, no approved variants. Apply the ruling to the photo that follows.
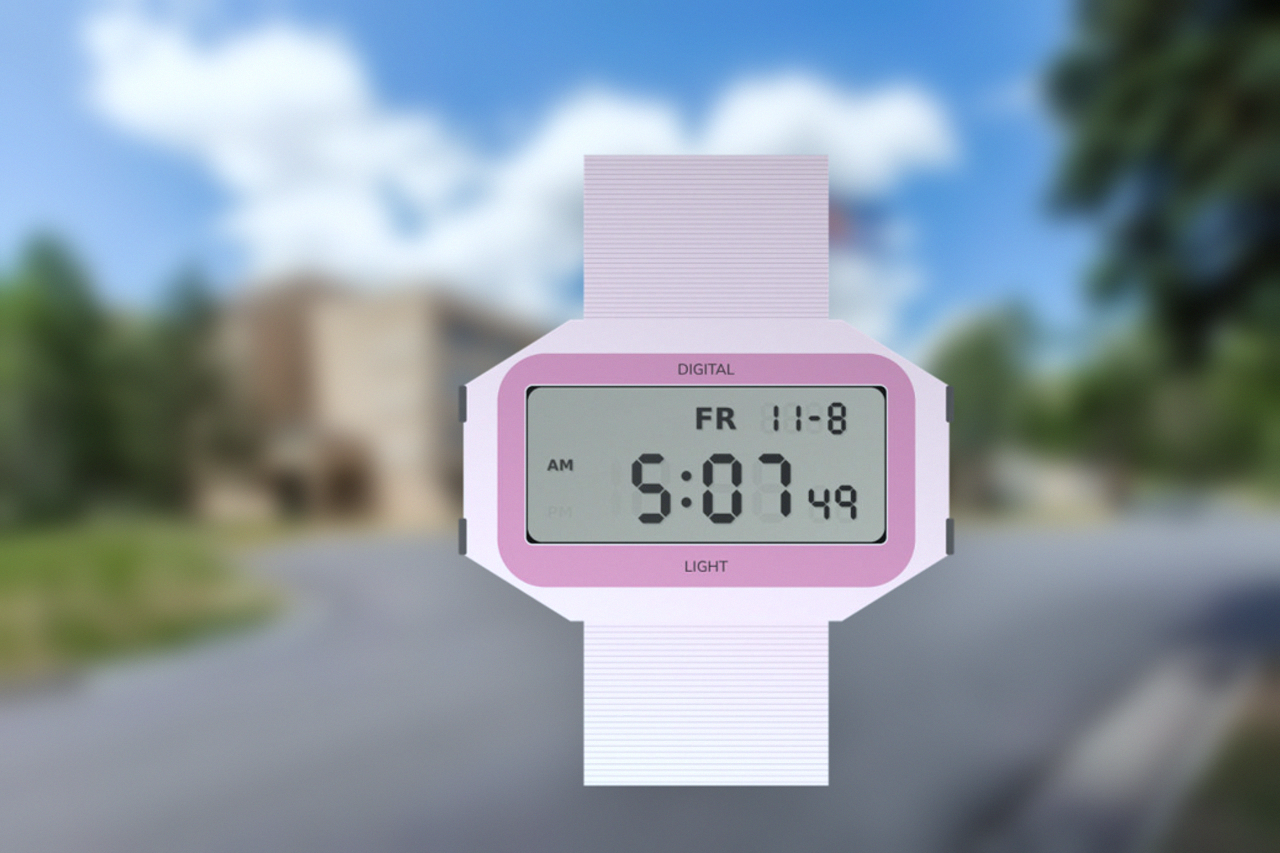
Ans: h=5 m=7 s=49
